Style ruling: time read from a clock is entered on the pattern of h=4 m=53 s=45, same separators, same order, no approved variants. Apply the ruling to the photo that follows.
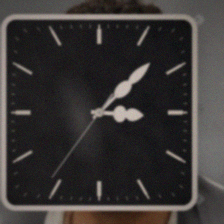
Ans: h=3 m=7 s=36
